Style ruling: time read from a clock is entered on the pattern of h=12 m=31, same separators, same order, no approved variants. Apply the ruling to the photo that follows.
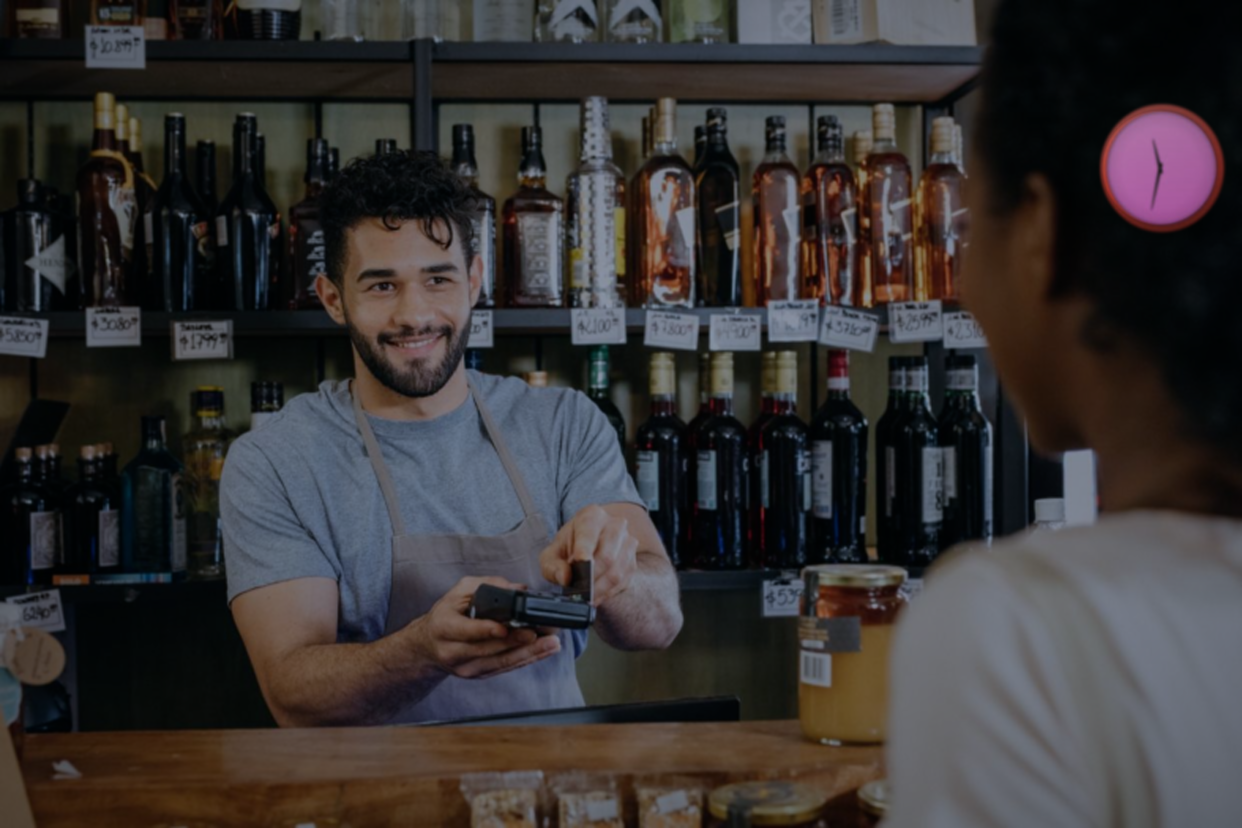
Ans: h=11 m=32
